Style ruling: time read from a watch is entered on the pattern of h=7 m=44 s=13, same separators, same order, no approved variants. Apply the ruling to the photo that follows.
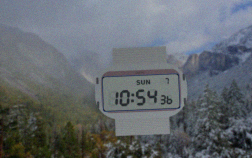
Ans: h=10 m=54 s=36
